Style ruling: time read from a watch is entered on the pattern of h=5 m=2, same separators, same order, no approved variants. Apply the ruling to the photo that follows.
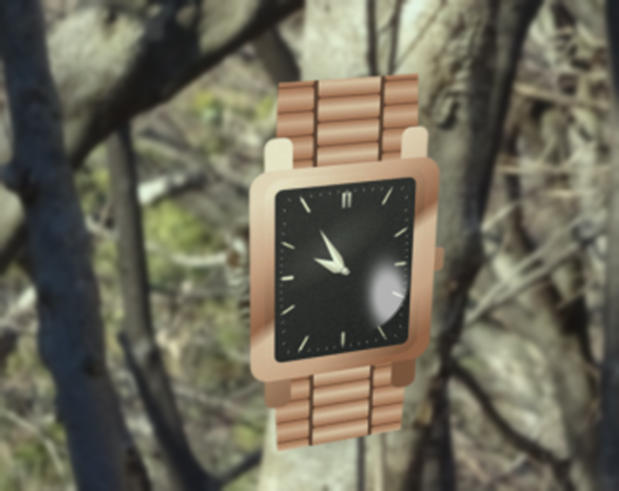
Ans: h=9 m=55
